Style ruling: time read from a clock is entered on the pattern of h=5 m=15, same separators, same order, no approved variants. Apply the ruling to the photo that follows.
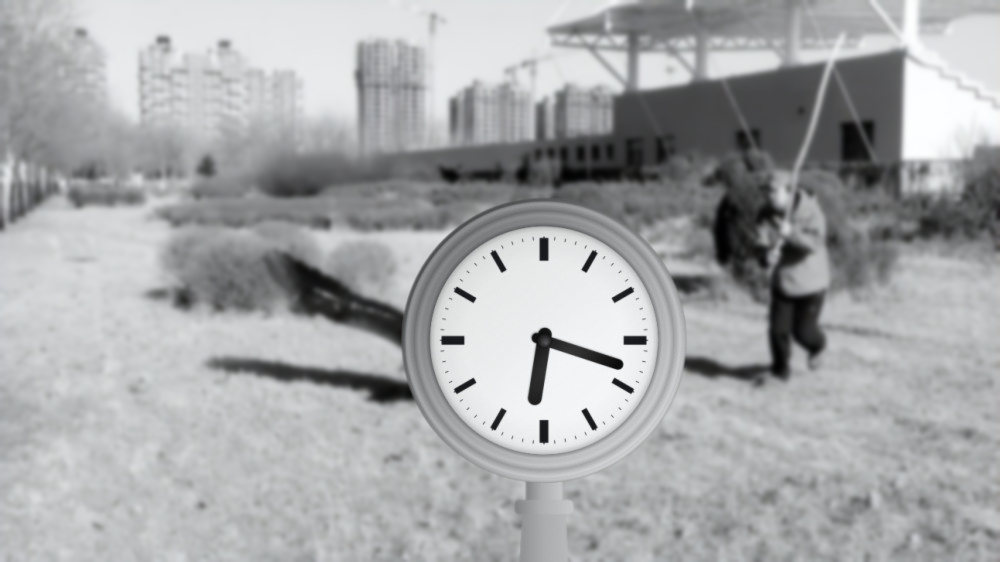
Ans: h=6 m=18
